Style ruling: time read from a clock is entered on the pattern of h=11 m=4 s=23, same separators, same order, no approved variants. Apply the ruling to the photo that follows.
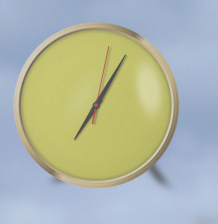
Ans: h=7 m=5 s=2
